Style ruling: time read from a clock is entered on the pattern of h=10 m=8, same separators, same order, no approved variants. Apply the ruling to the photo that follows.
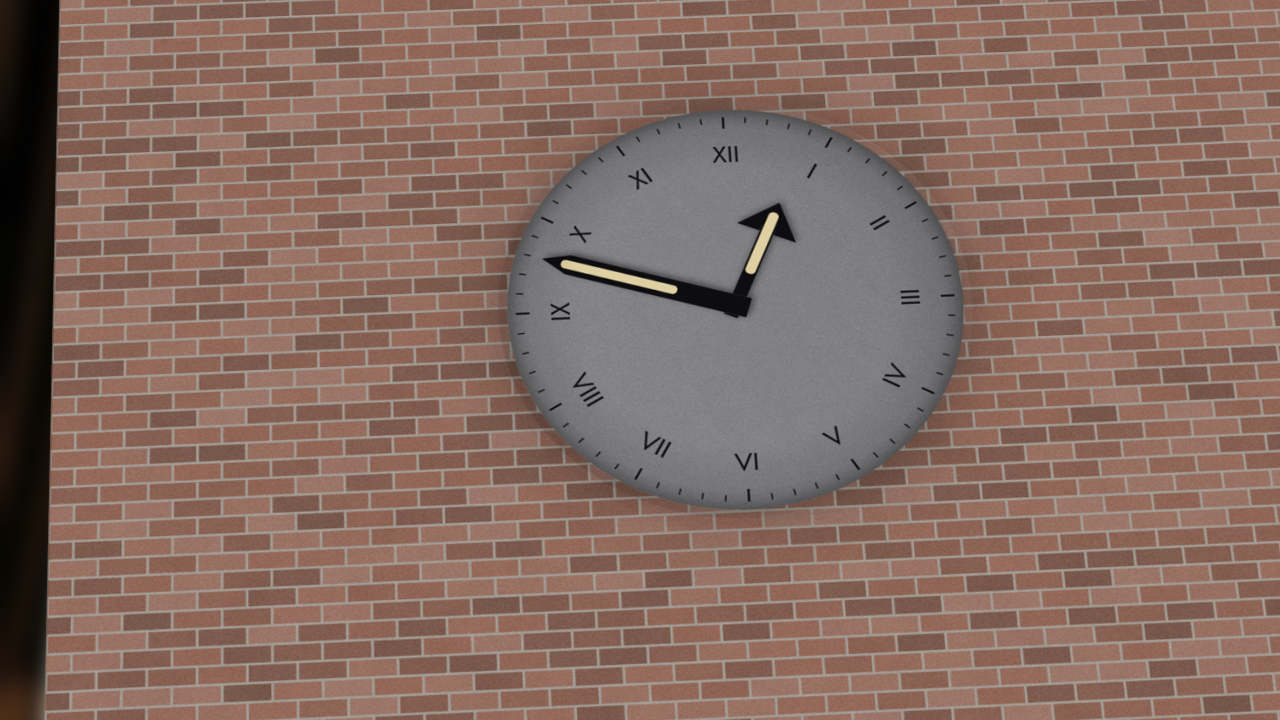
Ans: h=12 m=48
